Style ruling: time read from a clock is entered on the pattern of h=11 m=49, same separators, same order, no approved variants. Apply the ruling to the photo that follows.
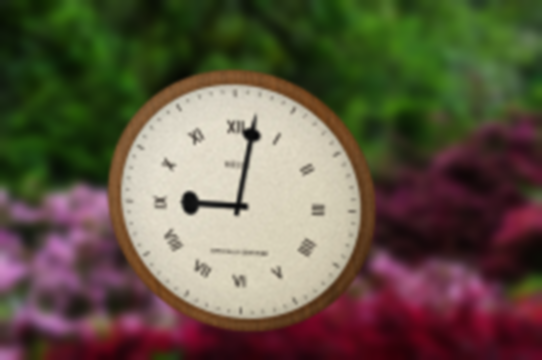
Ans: h=9 m=2
